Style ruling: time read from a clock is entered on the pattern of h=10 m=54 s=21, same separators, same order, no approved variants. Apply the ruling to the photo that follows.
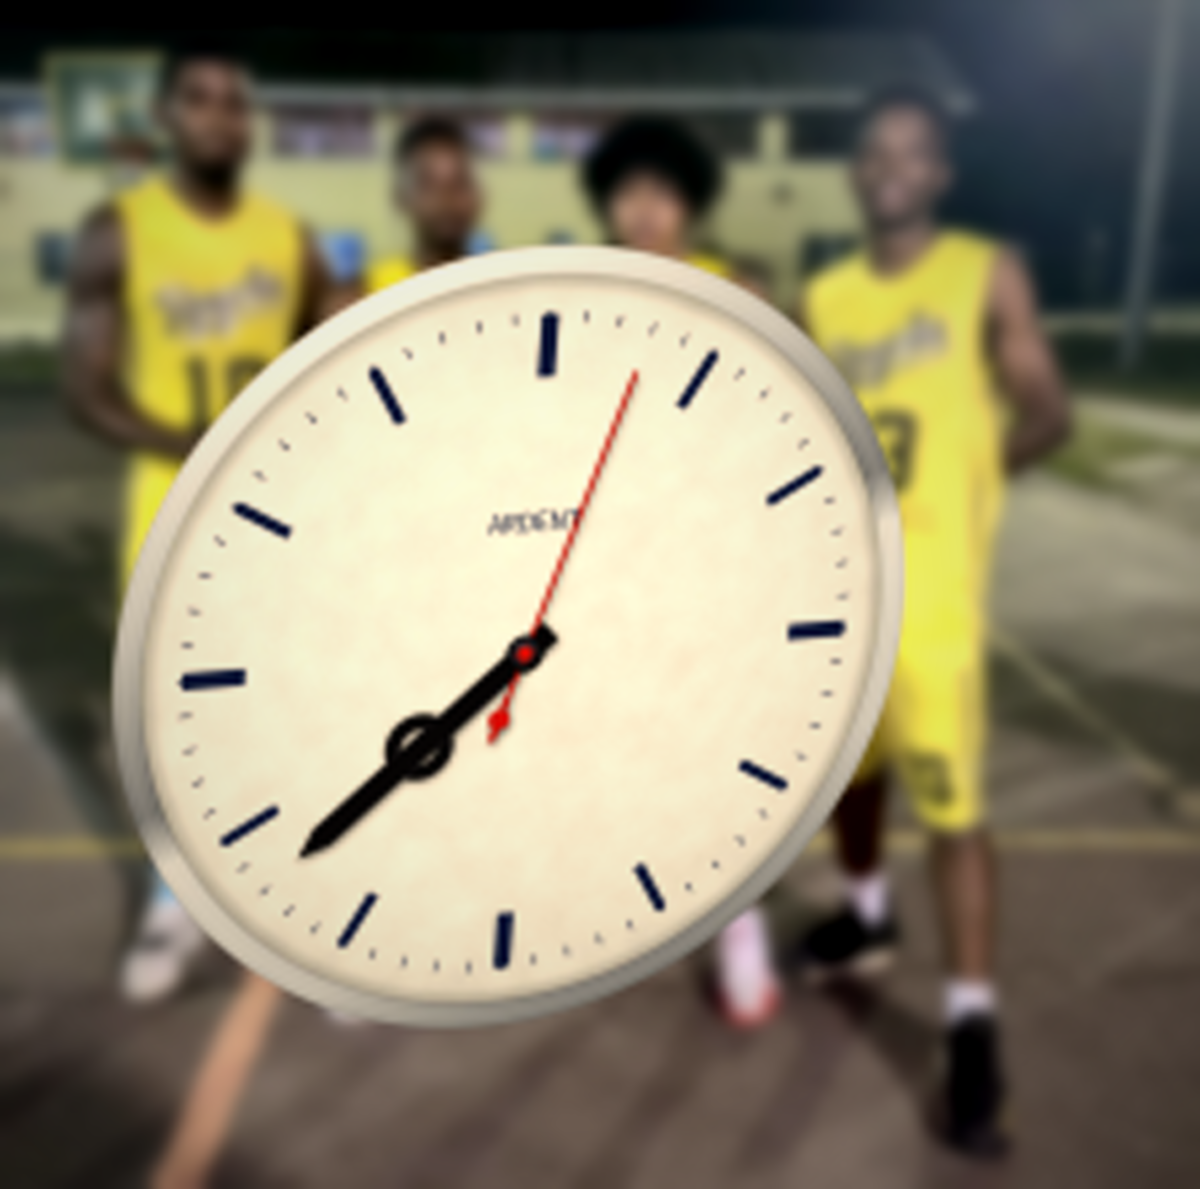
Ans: h=7 m=38 s=3
